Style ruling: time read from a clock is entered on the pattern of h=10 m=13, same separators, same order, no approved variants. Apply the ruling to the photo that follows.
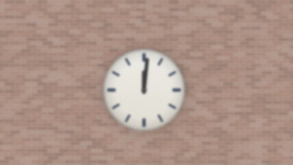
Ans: h=12 m=1
